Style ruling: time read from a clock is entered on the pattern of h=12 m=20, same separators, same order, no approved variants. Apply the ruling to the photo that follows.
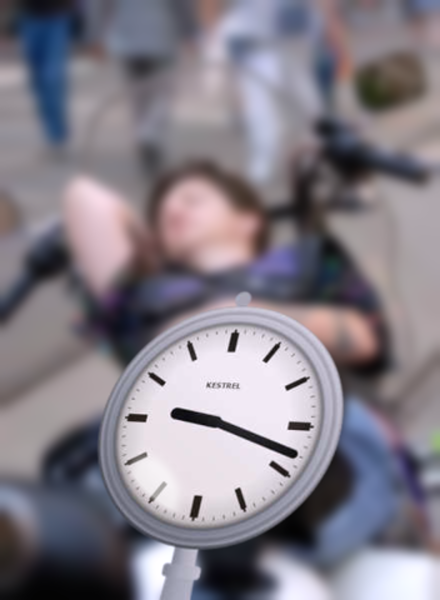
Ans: h=9 m=18
